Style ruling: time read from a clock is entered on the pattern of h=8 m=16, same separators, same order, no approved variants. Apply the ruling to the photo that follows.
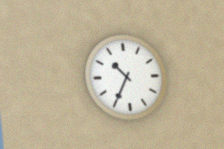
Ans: h=10 m=35
